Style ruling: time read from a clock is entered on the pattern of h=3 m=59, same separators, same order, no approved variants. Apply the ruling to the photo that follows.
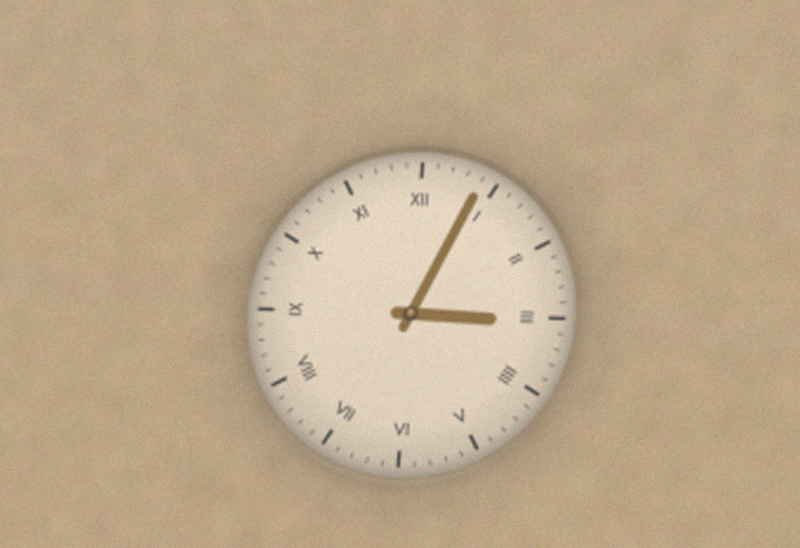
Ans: h=3 m=4
